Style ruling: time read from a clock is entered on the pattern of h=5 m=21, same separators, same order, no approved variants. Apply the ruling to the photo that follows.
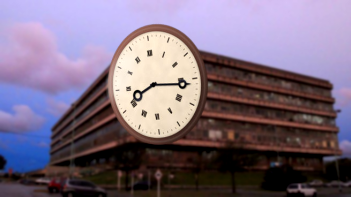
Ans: h=8 m=16
